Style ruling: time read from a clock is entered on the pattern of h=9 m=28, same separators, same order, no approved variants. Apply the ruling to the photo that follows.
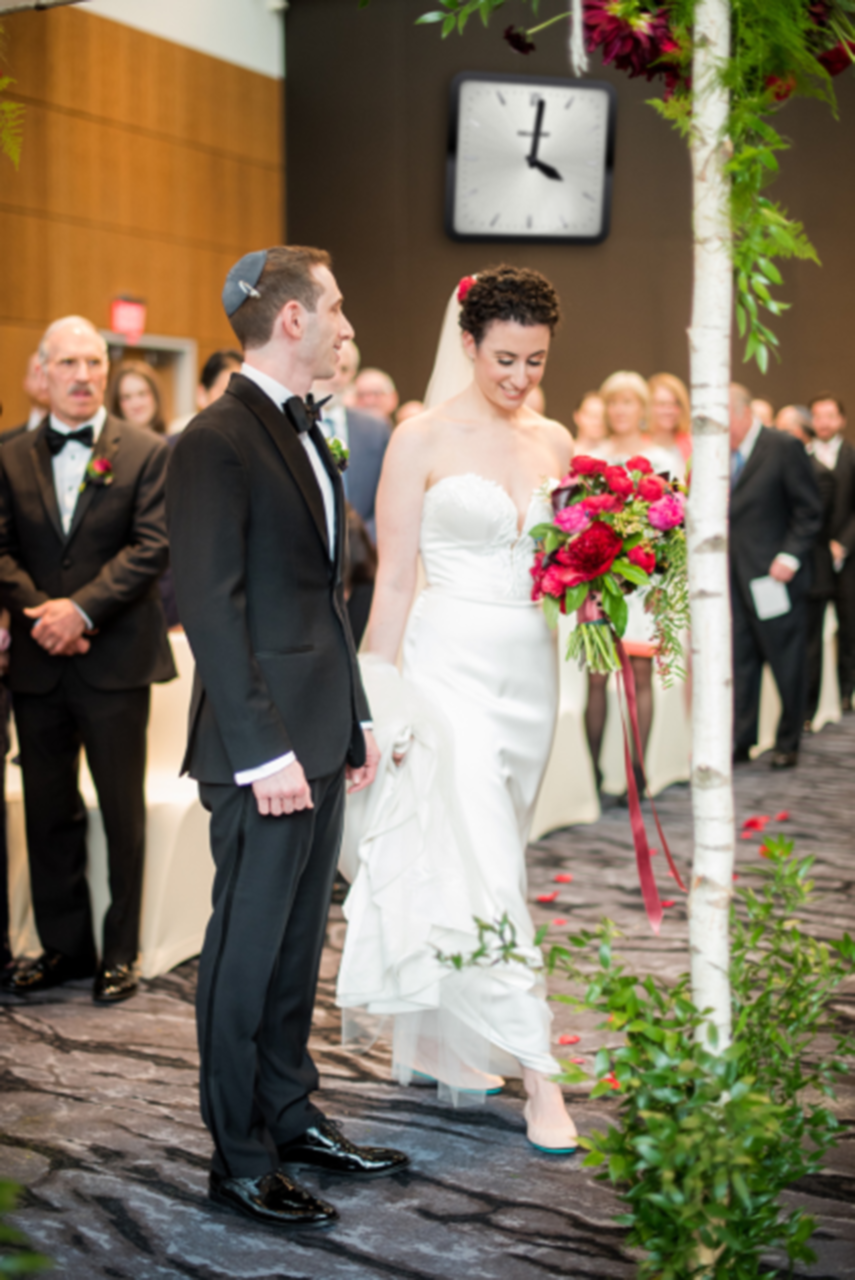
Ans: h=4 m=1
